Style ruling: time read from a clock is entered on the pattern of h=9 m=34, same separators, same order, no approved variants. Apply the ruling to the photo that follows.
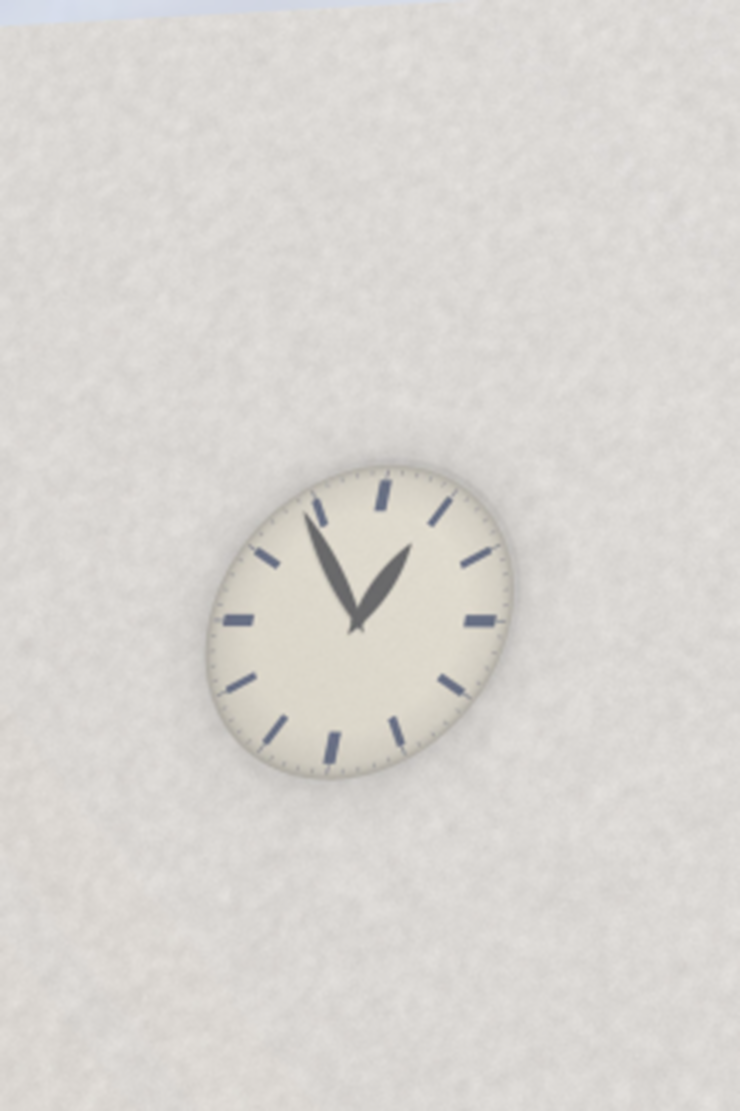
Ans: h=12 m=54
